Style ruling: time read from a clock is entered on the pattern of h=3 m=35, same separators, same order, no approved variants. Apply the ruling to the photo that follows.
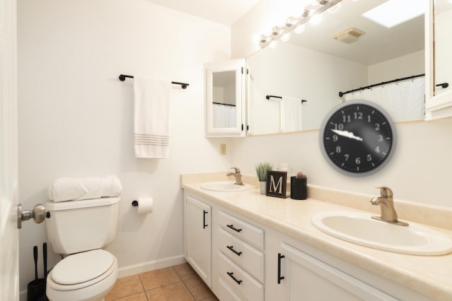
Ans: h=9 m=48
